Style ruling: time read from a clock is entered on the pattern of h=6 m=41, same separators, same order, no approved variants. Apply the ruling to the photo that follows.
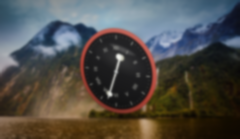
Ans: h=12 m=33
